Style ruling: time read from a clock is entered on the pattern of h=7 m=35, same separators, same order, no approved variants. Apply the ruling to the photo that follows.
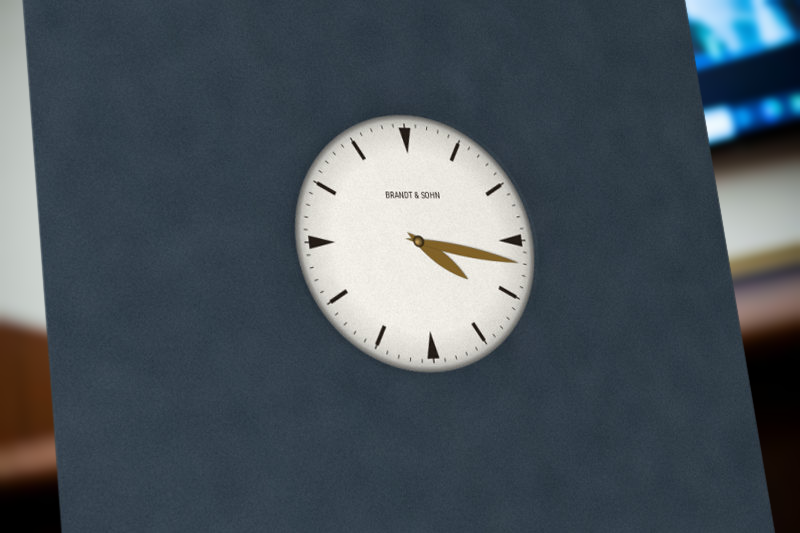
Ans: h=4 m=17
